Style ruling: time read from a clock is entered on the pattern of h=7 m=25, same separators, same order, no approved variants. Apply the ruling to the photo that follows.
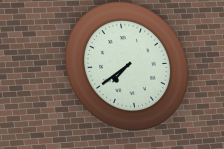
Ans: h=7 m=40
